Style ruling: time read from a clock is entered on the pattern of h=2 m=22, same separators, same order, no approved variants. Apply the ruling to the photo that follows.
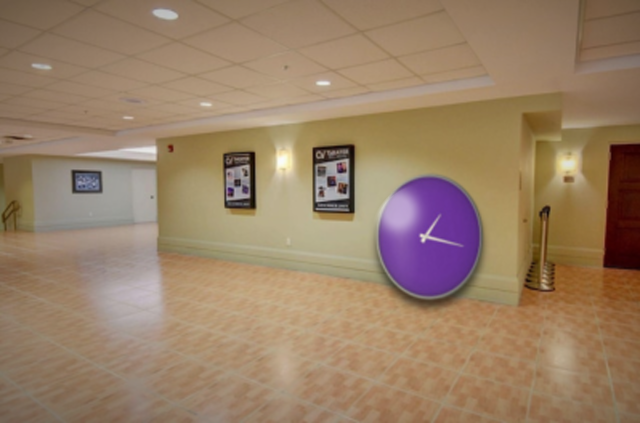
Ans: h=1 m=17
